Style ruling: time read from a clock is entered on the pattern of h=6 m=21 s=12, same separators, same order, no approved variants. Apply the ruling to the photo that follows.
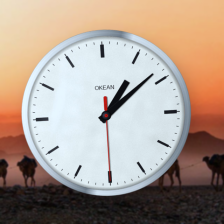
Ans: h=1 m=8 s=30
